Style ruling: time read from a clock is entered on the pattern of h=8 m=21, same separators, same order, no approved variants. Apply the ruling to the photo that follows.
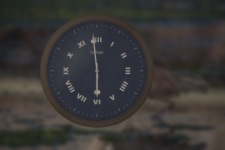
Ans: h=5 m=59
